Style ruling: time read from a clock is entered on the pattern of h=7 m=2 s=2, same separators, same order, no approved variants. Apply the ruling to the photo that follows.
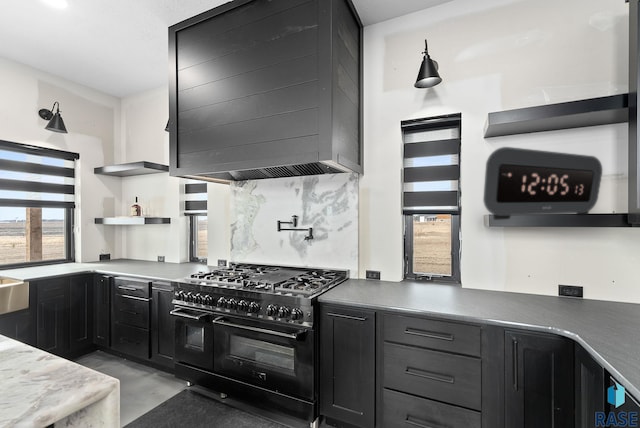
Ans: h=12 m=5 s=13
